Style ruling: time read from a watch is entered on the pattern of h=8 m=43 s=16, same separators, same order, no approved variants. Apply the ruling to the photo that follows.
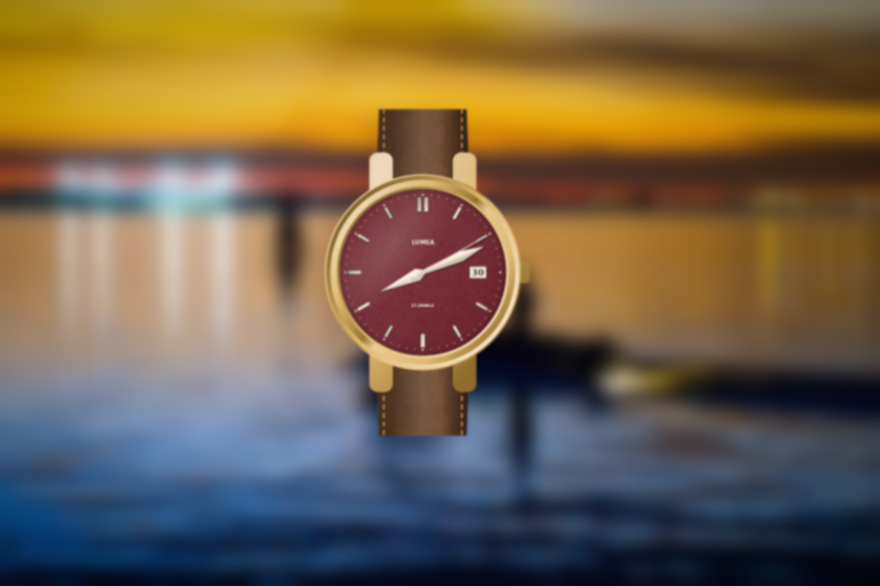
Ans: h=8 m=11 s=10
